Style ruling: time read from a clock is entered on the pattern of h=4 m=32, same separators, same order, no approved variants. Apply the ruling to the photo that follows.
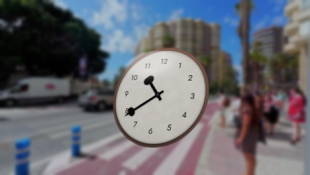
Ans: h=10 m=39
